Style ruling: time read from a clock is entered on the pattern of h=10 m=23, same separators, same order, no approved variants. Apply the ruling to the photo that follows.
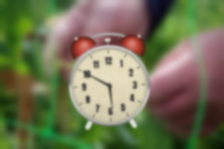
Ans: h=5 m=50
